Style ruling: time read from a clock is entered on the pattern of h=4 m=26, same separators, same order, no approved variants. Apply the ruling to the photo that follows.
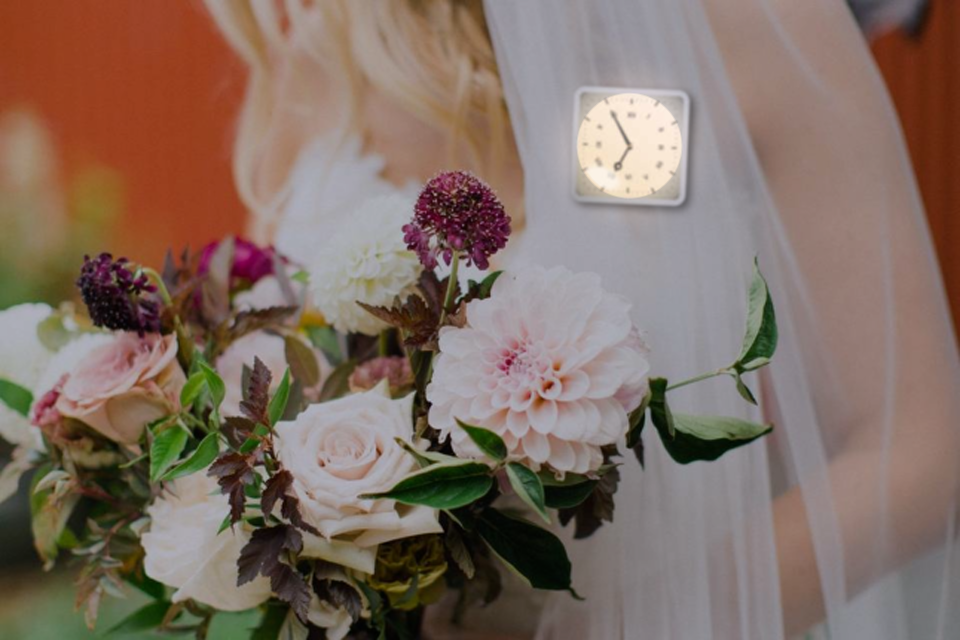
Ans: h=6 m=55
